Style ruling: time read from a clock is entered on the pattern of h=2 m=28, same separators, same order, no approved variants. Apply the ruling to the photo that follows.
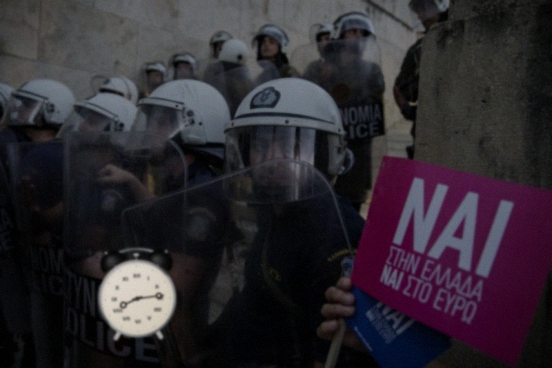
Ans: h=8 m=14
